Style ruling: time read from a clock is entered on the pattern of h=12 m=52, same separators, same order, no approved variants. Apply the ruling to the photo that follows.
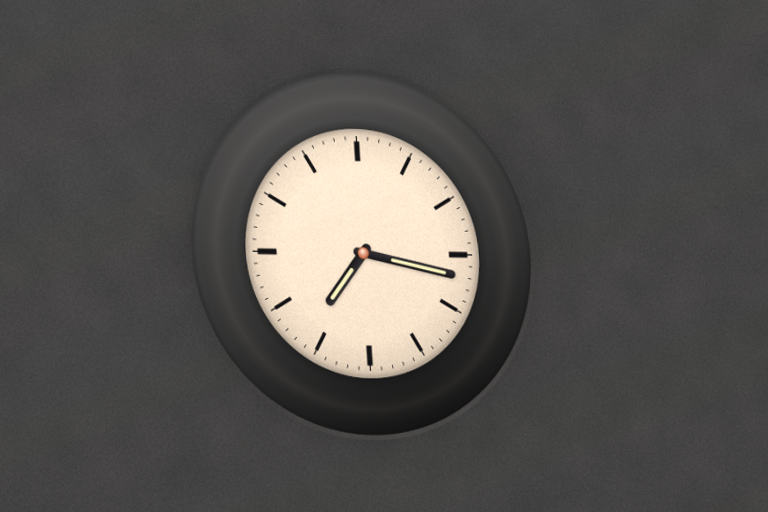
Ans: h=7 m=17
